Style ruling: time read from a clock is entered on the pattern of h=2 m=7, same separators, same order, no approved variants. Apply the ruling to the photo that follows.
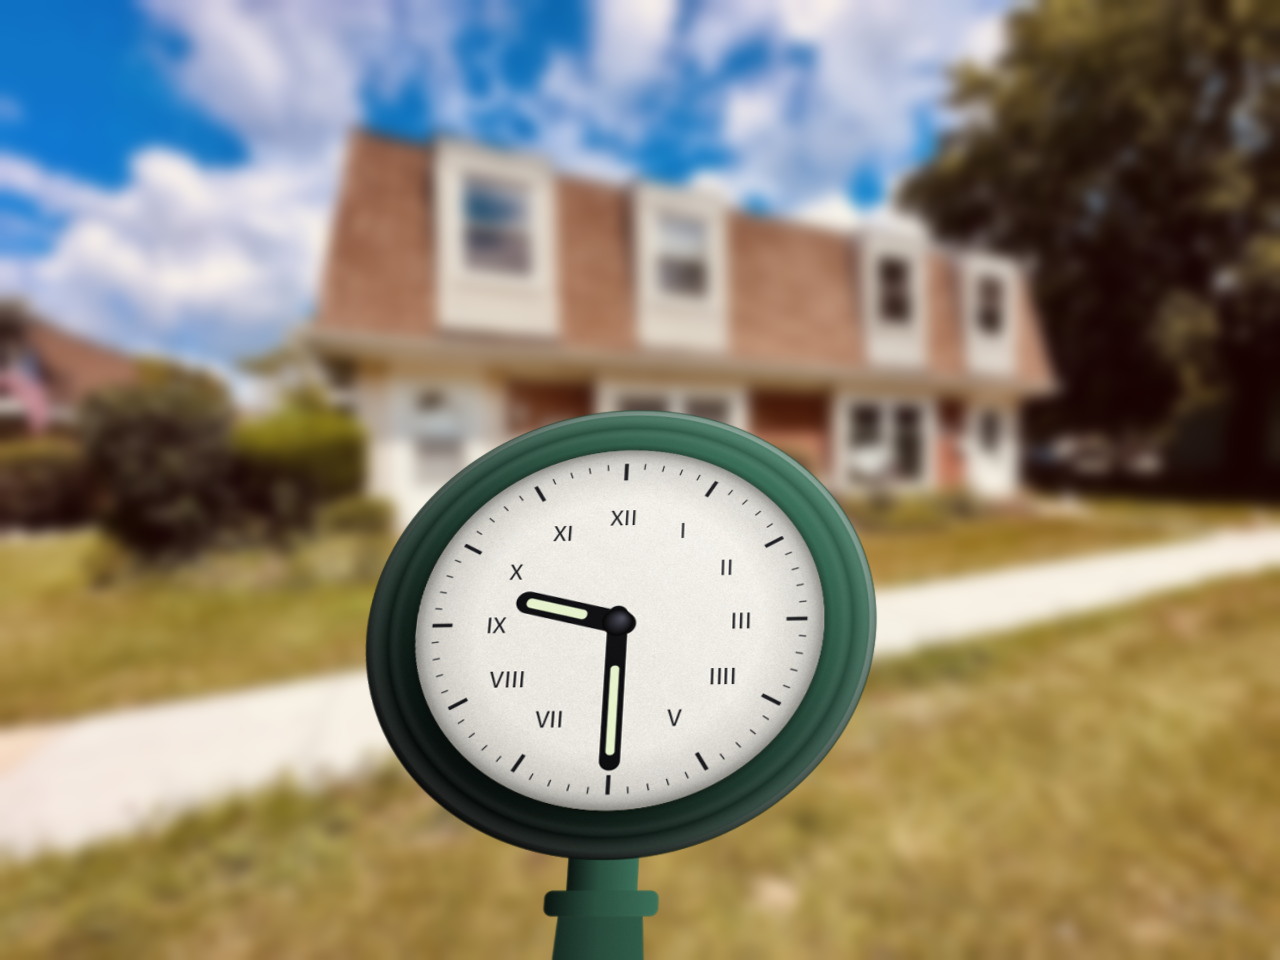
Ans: h=9 m=30
